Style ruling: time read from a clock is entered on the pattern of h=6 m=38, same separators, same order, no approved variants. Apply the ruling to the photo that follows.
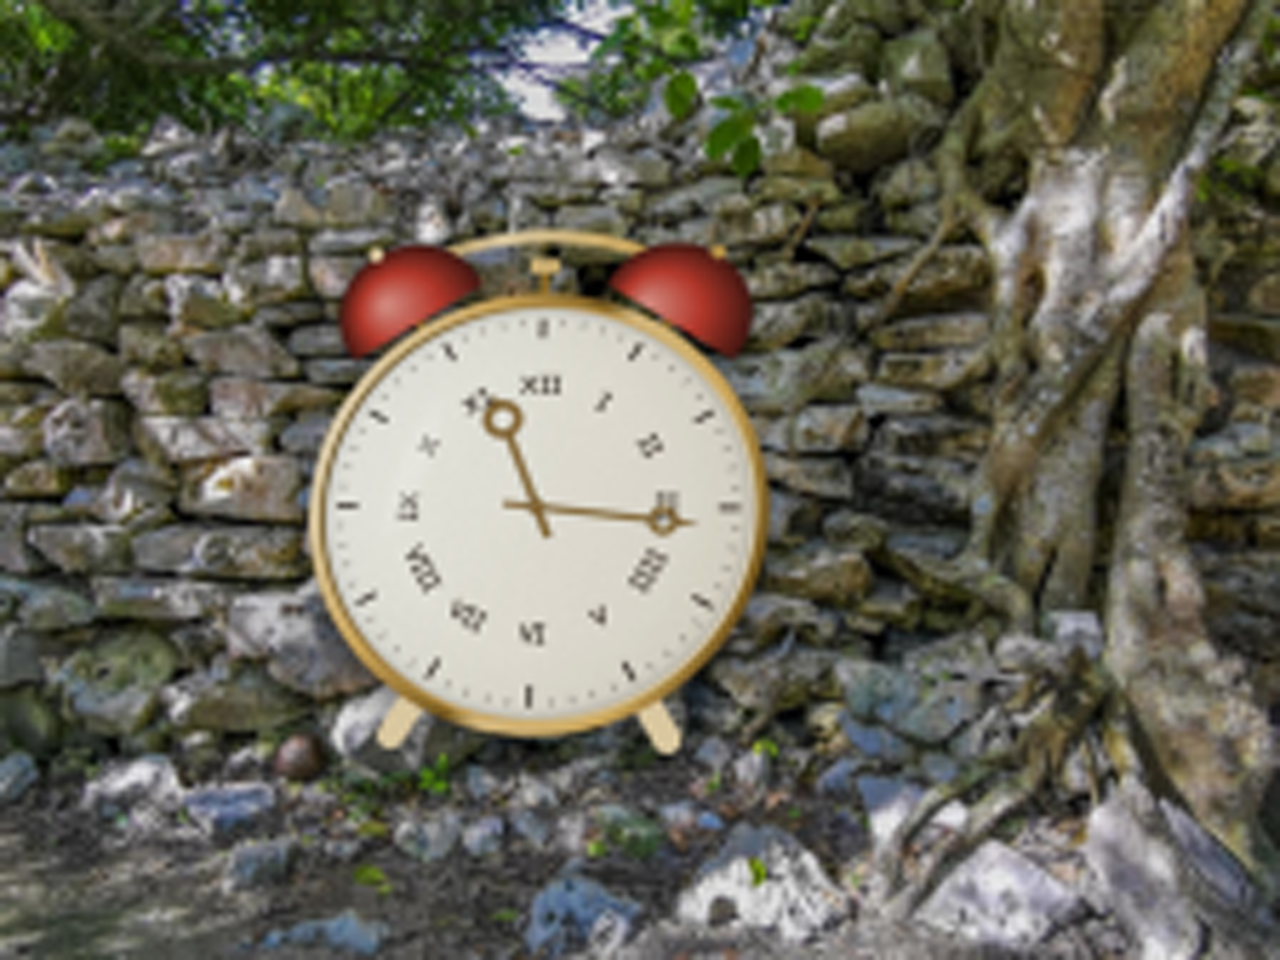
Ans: h=11 m=16
